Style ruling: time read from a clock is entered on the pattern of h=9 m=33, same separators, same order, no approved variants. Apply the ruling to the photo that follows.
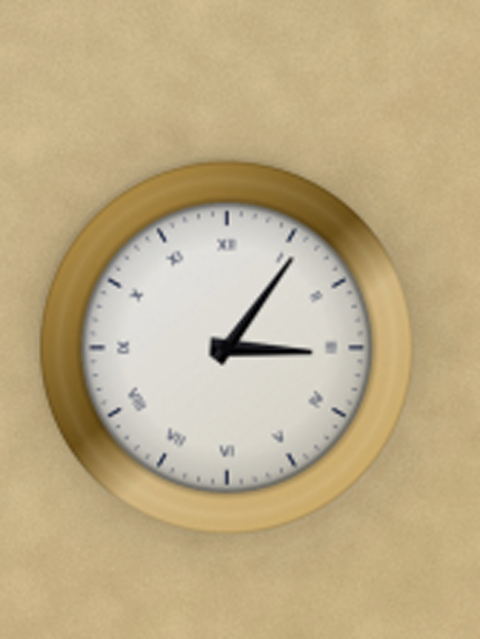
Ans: h=3 m=6
